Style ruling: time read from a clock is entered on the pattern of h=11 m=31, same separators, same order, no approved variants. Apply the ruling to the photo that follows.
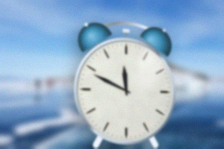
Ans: h=11 m=49
